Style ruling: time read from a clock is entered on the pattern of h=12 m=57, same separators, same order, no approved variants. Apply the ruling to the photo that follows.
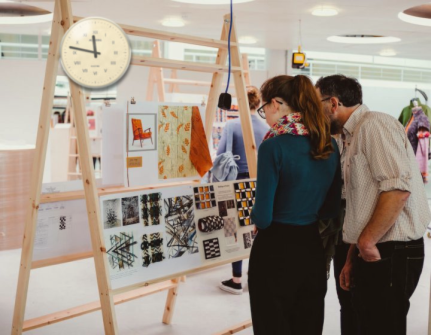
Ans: h=11 m=47
